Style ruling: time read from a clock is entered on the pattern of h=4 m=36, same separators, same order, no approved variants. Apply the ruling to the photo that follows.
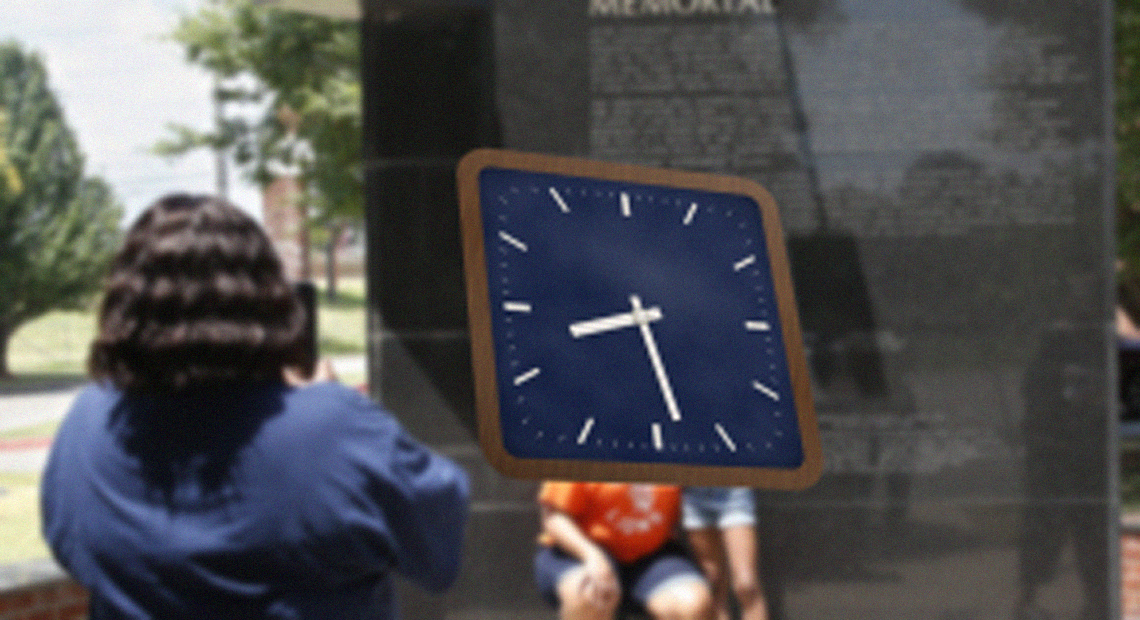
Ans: h=8 m=28
